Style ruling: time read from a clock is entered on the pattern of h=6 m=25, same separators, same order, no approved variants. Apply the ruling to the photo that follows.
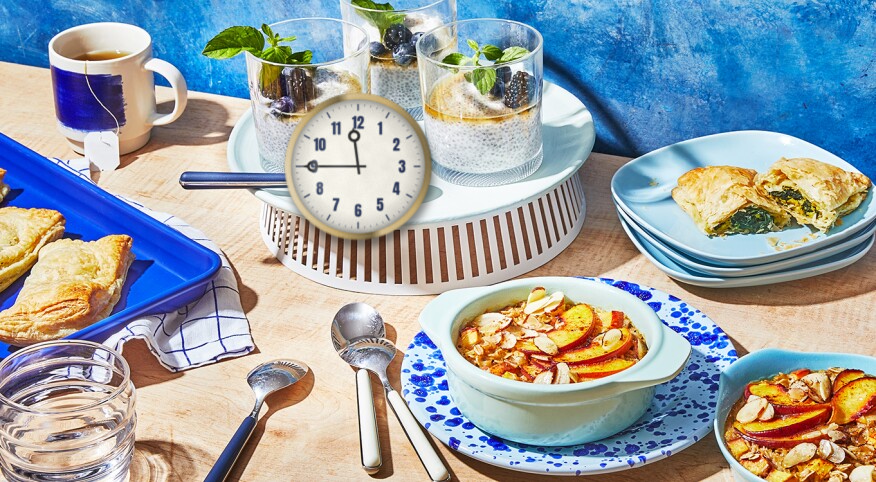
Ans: h=11 m=45
